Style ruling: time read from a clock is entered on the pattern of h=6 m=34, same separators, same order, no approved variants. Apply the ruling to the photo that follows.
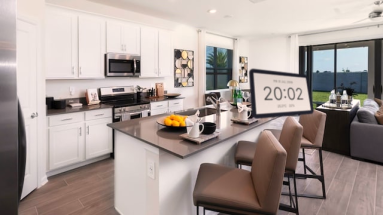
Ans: h=20 m=2
